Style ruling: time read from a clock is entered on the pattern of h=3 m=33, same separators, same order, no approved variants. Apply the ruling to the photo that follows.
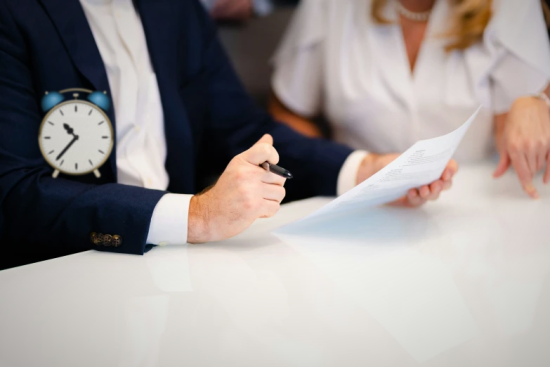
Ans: h=10 m=37
